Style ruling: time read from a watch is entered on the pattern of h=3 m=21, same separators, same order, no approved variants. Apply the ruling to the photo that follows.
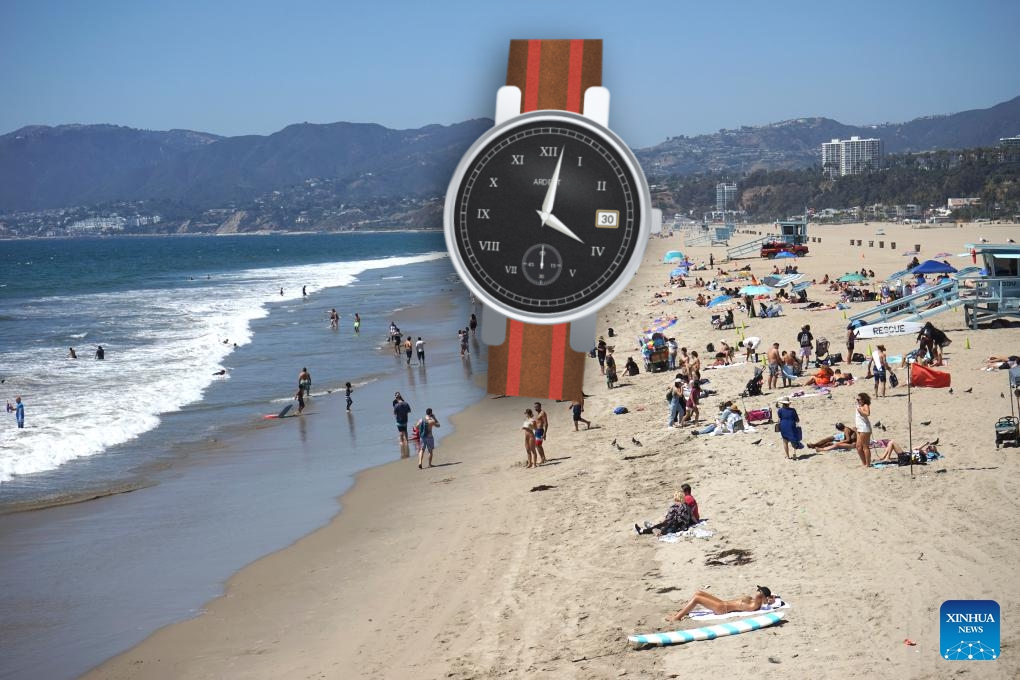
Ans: h=4 m=2
